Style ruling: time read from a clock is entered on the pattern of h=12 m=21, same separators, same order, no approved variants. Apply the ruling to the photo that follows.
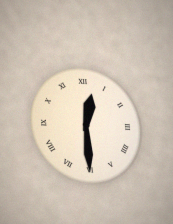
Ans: h=12 m=30
